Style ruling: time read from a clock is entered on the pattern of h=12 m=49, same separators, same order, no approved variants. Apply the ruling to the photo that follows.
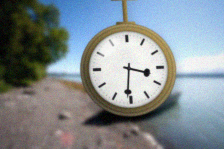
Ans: h=3 m=31
